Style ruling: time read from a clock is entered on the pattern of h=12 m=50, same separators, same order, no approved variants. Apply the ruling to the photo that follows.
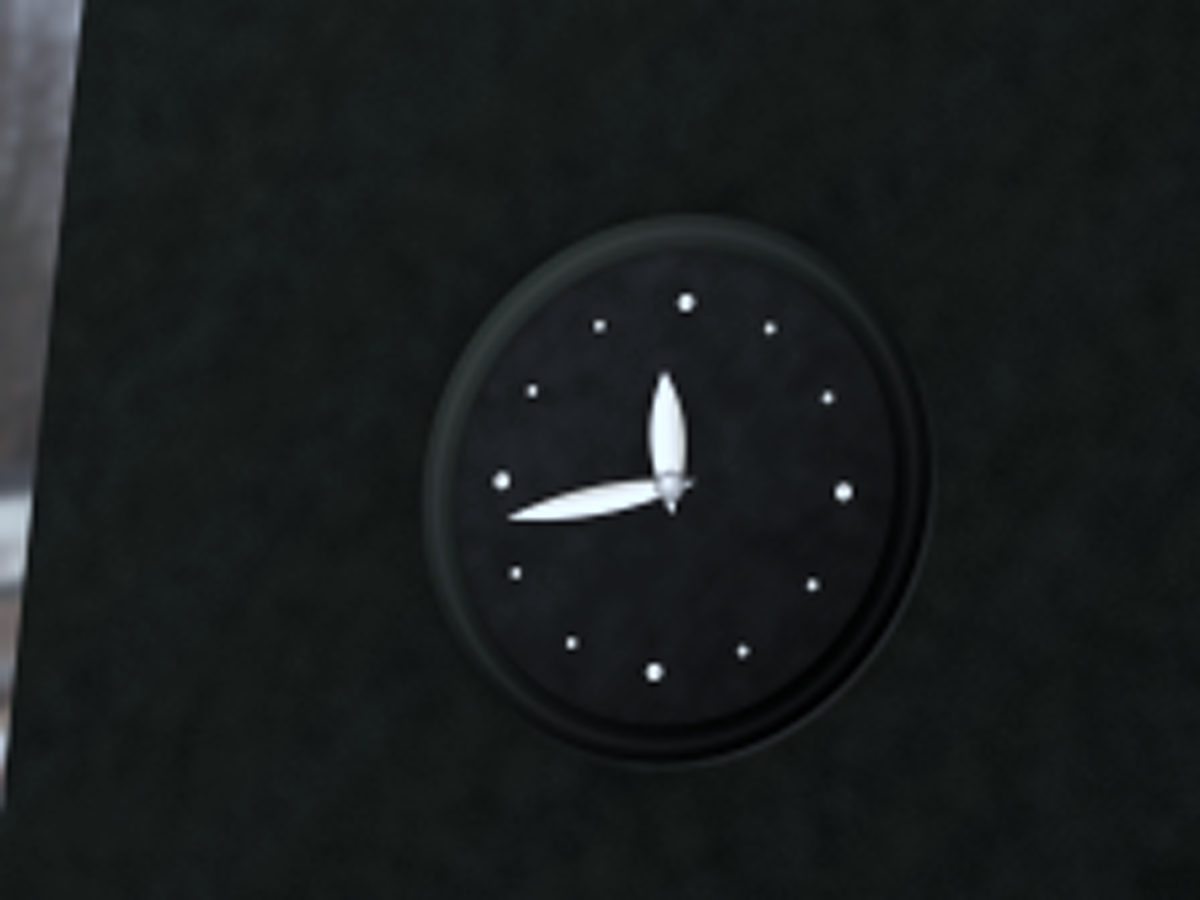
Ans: h=11 m=43
